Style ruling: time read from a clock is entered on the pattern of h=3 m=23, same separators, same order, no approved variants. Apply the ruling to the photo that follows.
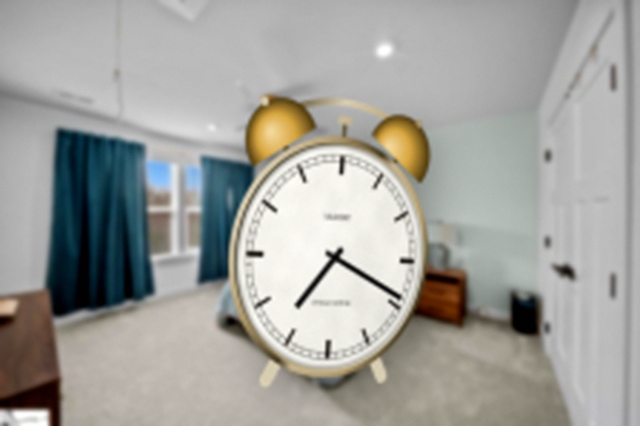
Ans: h=7 m=19
